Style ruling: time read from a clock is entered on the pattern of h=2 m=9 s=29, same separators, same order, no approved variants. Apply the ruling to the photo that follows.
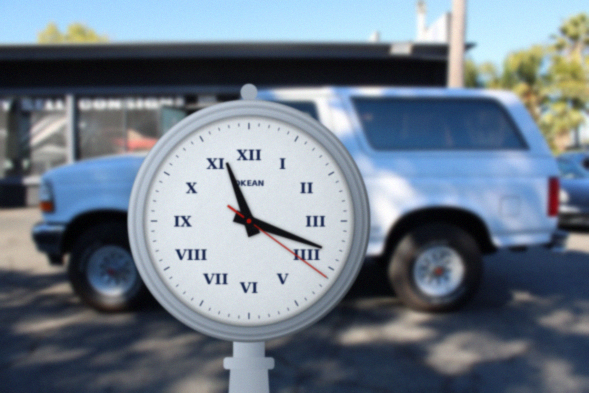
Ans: h=11 m=18 s=21
